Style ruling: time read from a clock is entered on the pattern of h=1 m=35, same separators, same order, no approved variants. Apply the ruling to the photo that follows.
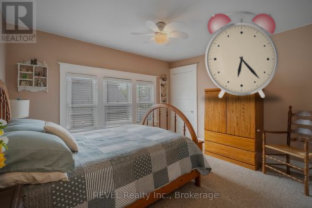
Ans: h=6 m=23
